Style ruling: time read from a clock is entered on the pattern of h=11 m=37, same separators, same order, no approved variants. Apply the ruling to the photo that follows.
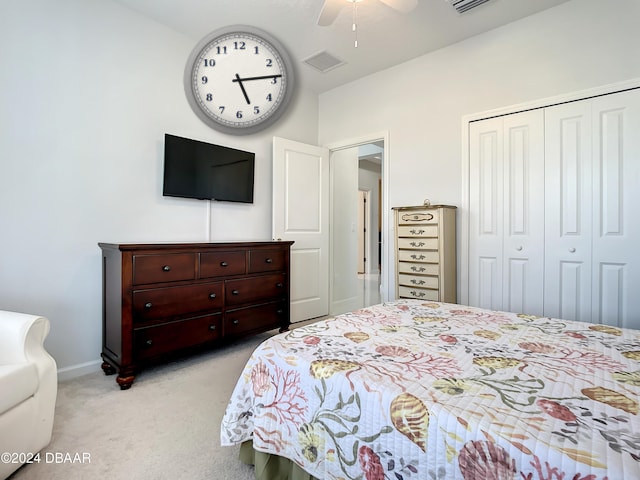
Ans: h=5 m=14
